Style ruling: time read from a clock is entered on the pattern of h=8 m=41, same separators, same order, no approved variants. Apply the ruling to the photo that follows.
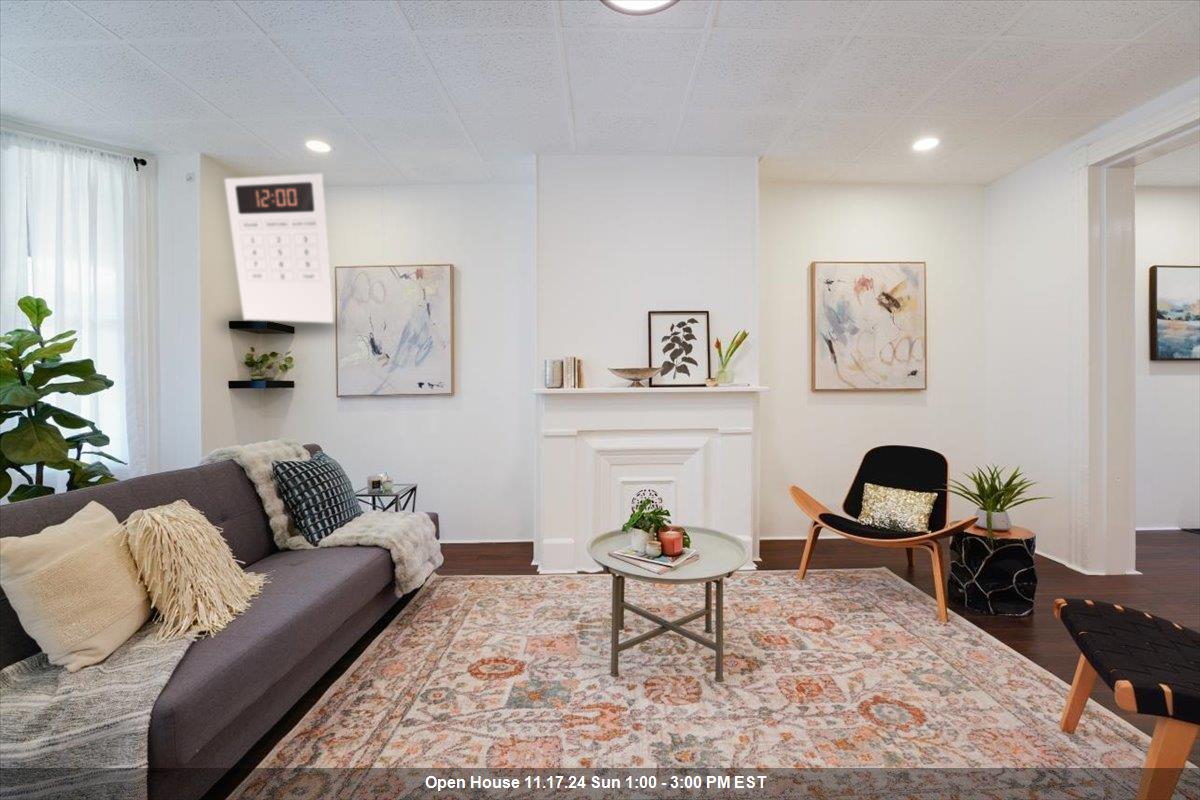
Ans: h=12 m=0
